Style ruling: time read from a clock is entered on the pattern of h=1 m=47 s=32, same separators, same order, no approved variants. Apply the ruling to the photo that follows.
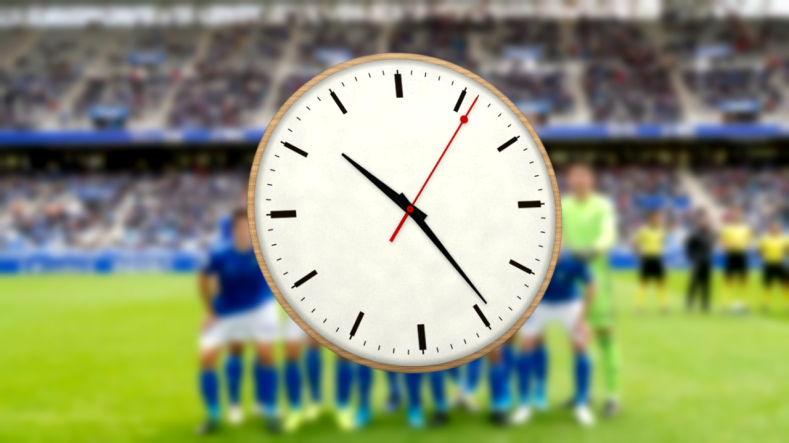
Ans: h=10 m=24 s=6
